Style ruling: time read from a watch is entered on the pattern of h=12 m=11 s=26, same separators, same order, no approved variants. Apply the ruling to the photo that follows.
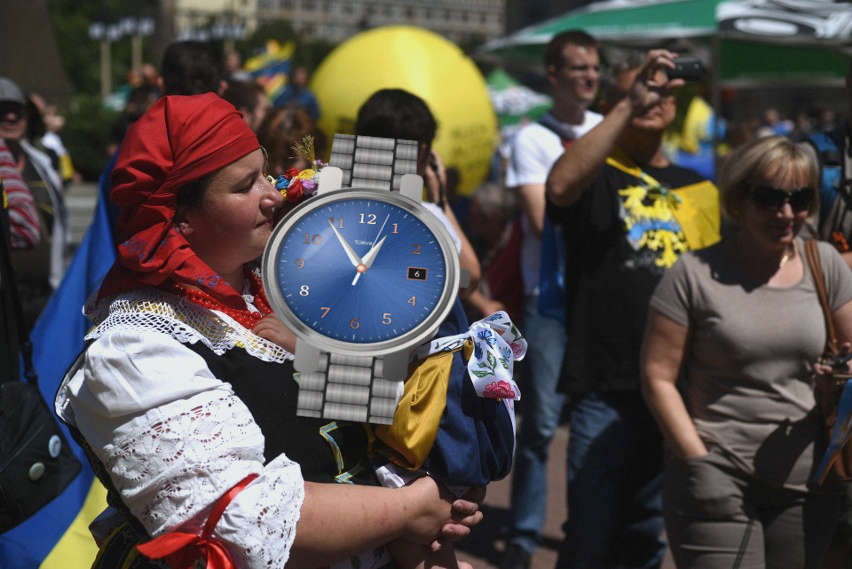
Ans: h=12 m=54 s=3
